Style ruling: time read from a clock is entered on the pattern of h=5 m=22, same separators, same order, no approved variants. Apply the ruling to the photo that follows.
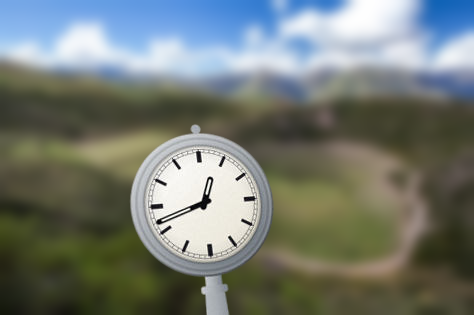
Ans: h=12 m=42
